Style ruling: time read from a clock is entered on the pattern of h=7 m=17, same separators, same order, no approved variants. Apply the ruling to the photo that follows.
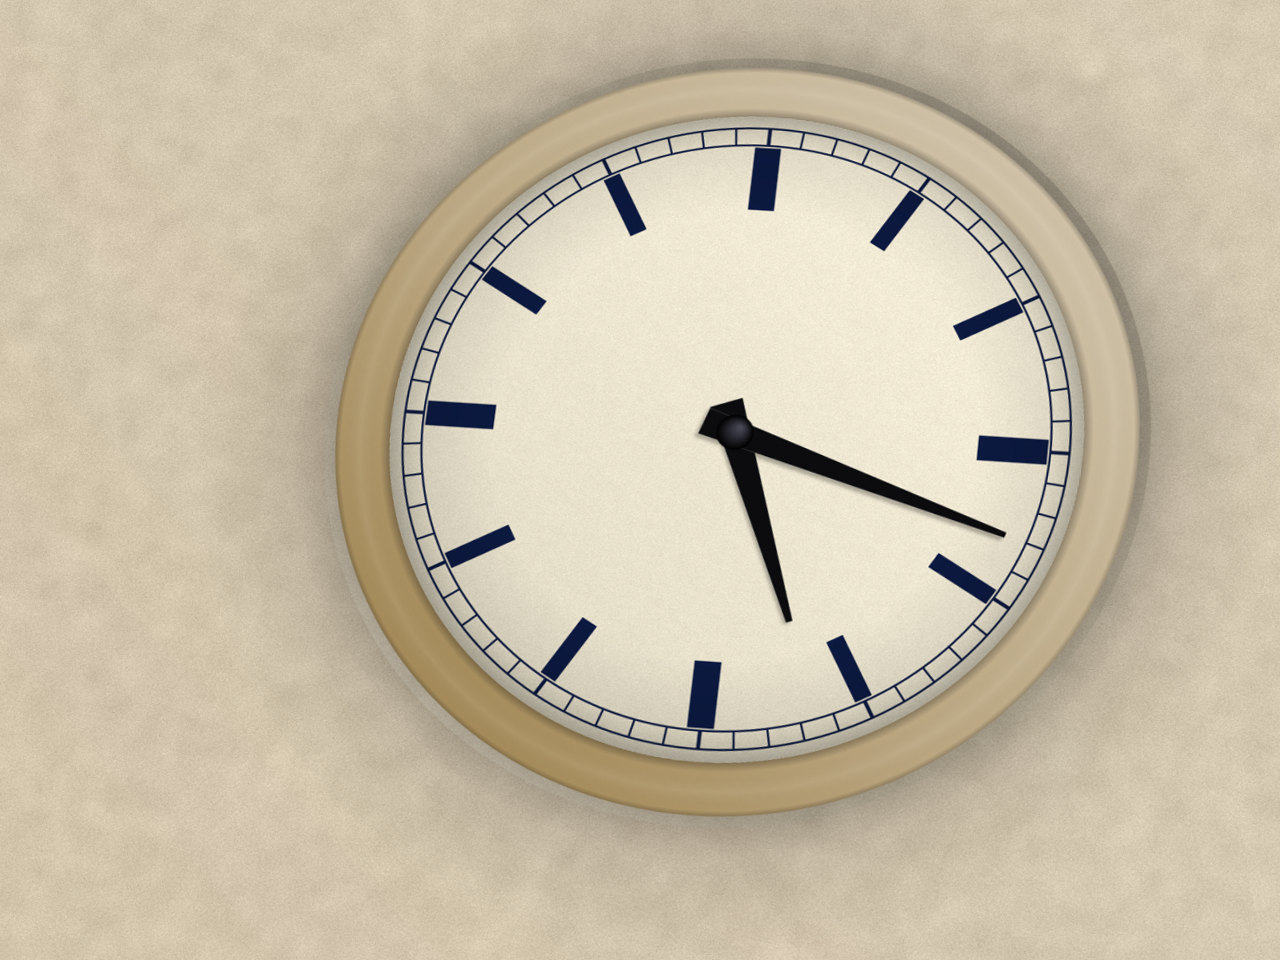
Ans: h=5 m=18
